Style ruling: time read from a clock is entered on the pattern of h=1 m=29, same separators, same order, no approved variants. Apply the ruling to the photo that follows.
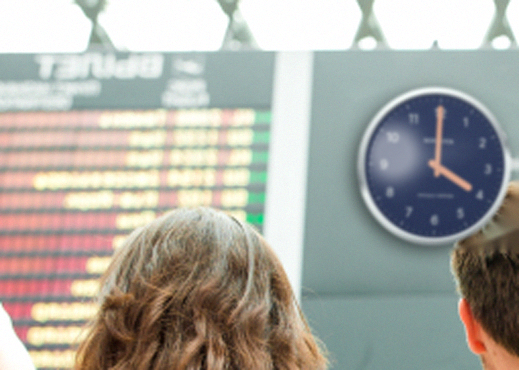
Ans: h=4 m=0
